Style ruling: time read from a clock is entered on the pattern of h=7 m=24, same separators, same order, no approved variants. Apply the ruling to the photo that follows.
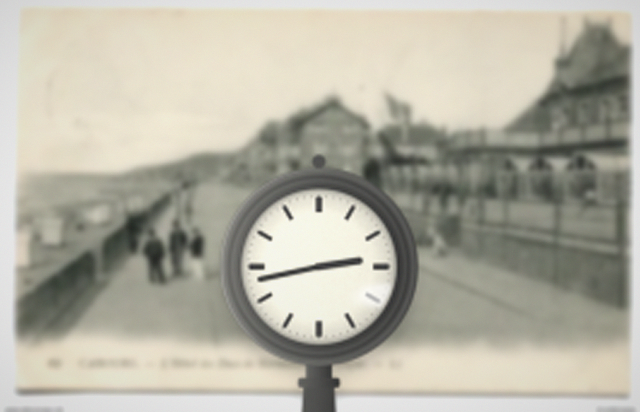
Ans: h=2 m=43
